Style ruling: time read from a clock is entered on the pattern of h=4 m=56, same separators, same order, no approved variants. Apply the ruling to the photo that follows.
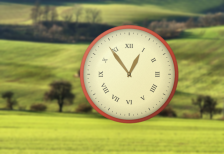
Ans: h=12 m=54
